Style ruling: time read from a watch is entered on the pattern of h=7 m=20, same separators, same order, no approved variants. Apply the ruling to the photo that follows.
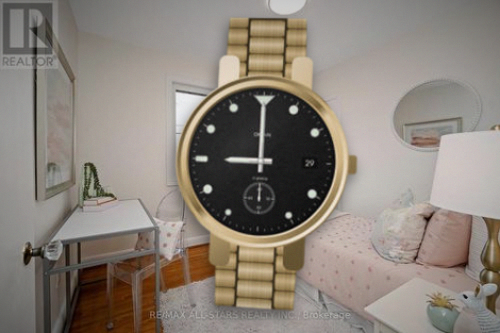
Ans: h=9 m=0
